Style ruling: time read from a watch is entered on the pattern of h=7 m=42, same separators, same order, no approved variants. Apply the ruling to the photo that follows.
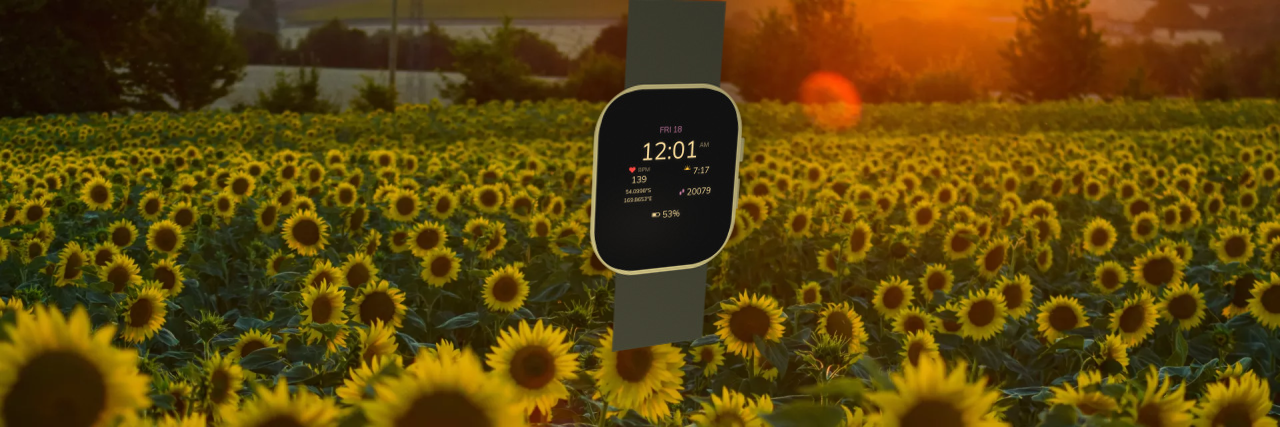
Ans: h=12 m=1
